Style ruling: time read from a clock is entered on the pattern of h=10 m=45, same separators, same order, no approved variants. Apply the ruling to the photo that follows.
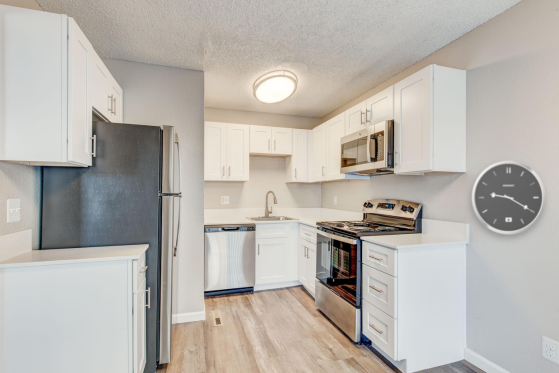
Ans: h=9 m=20
